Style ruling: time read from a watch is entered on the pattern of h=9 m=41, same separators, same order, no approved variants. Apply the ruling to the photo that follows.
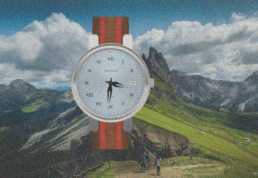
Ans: h=3 m=31
